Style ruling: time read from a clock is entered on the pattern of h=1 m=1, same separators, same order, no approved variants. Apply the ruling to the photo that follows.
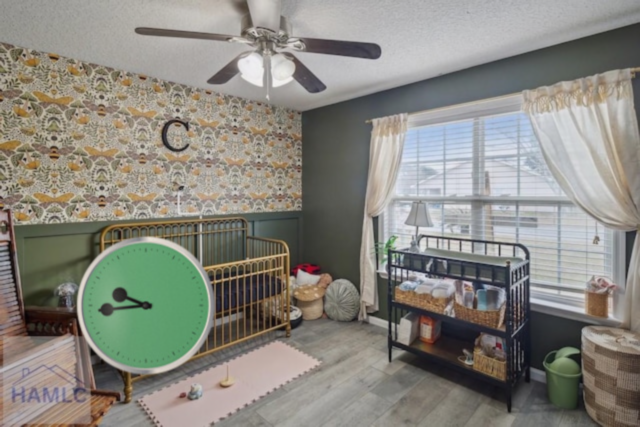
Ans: h=9 m=44
